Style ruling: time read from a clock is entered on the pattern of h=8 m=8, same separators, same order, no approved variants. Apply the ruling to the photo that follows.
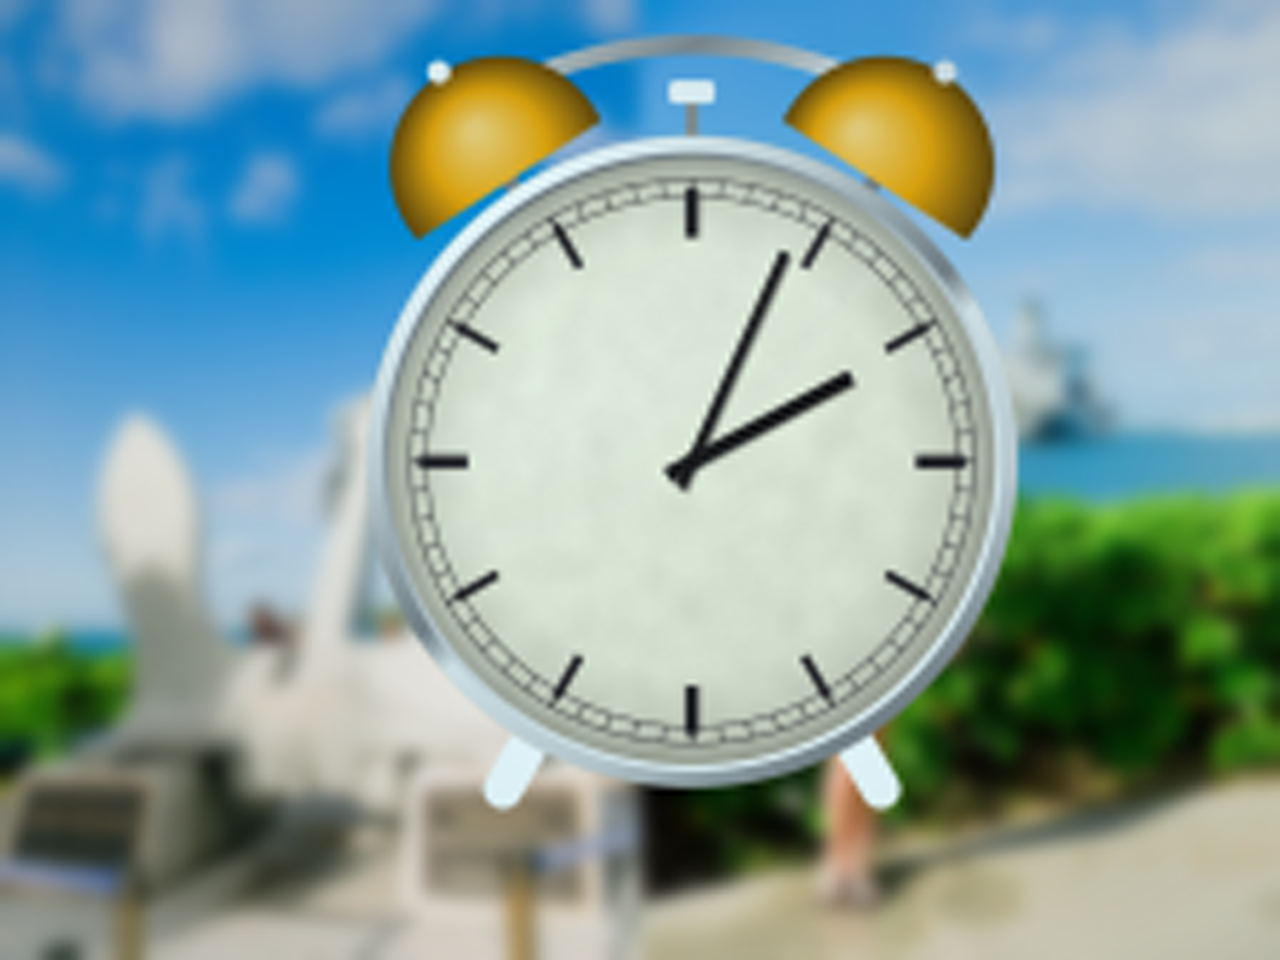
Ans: h=2 m=4
